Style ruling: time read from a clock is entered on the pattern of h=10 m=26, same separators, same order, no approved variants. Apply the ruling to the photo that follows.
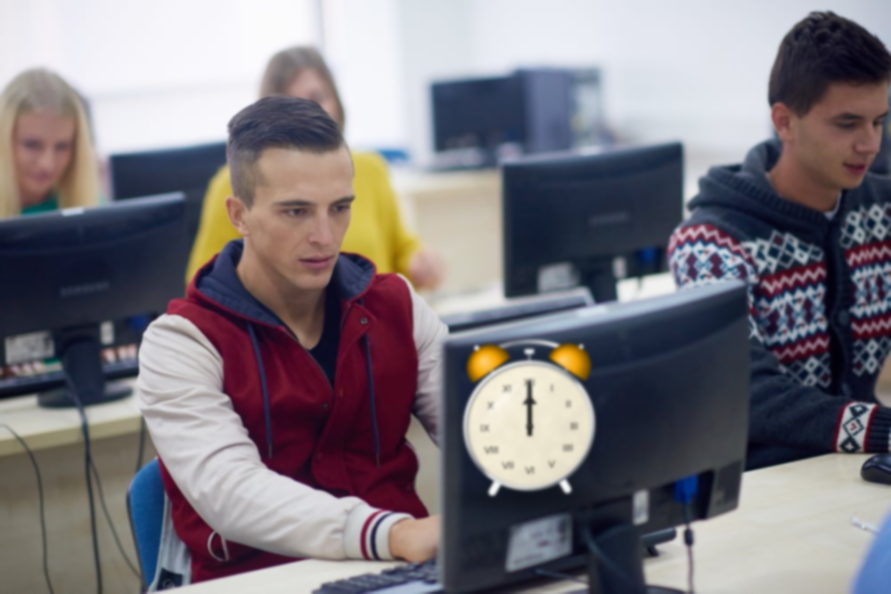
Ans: h=12 m=0
